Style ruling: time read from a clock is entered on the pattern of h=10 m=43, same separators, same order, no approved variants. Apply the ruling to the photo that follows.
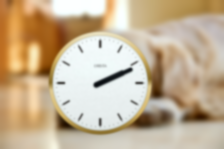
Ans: h=2 m=11
